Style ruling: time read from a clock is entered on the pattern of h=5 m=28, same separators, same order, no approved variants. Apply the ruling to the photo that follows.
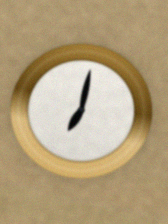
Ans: h=7 m=2
